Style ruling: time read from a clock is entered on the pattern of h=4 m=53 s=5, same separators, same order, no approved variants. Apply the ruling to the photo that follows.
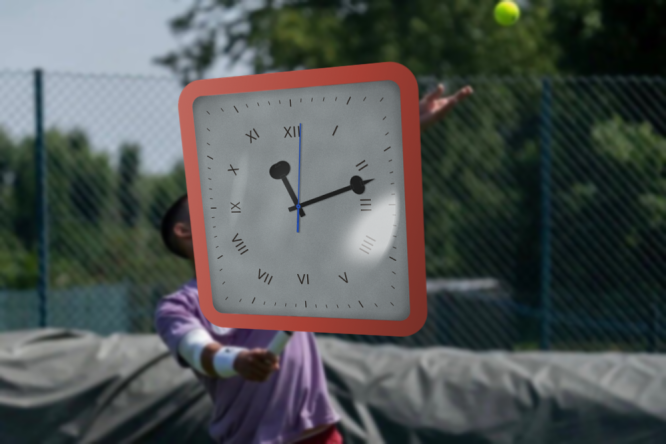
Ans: h=11 m=12 s=1
